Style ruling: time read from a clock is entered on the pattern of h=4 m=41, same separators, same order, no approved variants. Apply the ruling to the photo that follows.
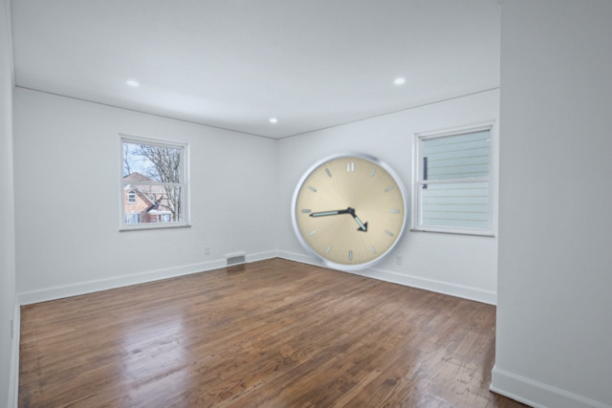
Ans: h=4 m=44
